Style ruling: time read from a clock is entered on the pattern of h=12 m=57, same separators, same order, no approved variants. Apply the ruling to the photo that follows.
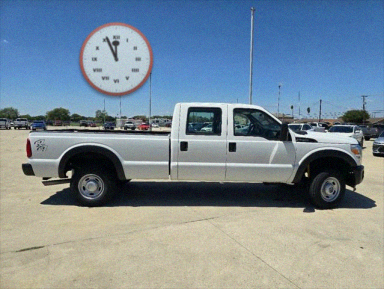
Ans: h=11 m=56
